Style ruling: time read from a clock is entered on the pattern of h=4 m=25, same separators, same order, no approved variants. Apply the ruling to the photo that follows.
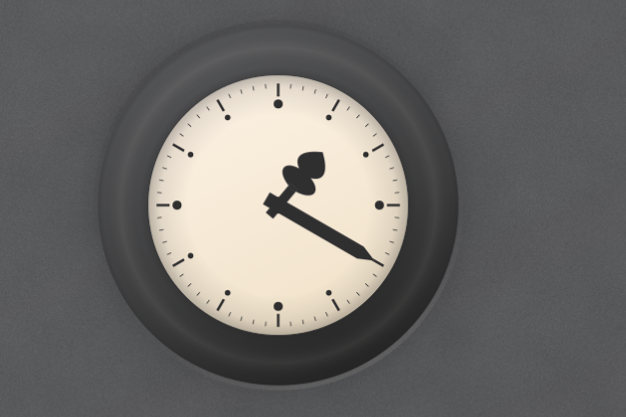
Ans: h=1 m=20
